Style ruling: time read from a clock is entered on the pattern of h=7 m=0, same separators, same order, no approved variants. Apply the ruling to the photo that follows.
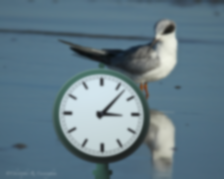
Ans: h=3 m=7
